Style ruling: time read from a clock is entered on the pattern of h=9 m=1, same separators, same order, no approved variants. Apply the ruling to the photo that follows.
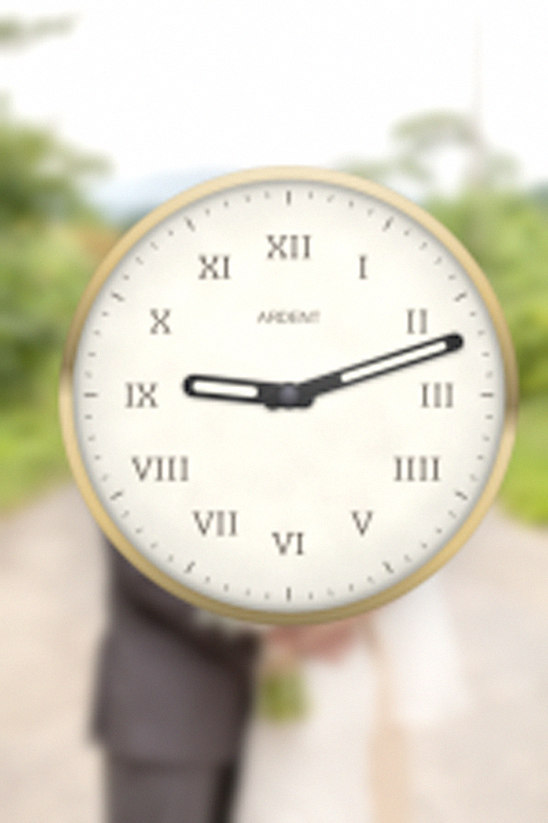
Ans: h=9 m=12
